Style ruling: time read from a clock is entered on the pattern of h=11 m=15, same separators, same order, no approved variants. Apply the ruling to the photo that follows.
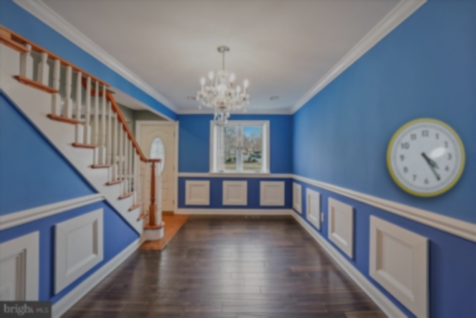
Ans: h=4 m=25
